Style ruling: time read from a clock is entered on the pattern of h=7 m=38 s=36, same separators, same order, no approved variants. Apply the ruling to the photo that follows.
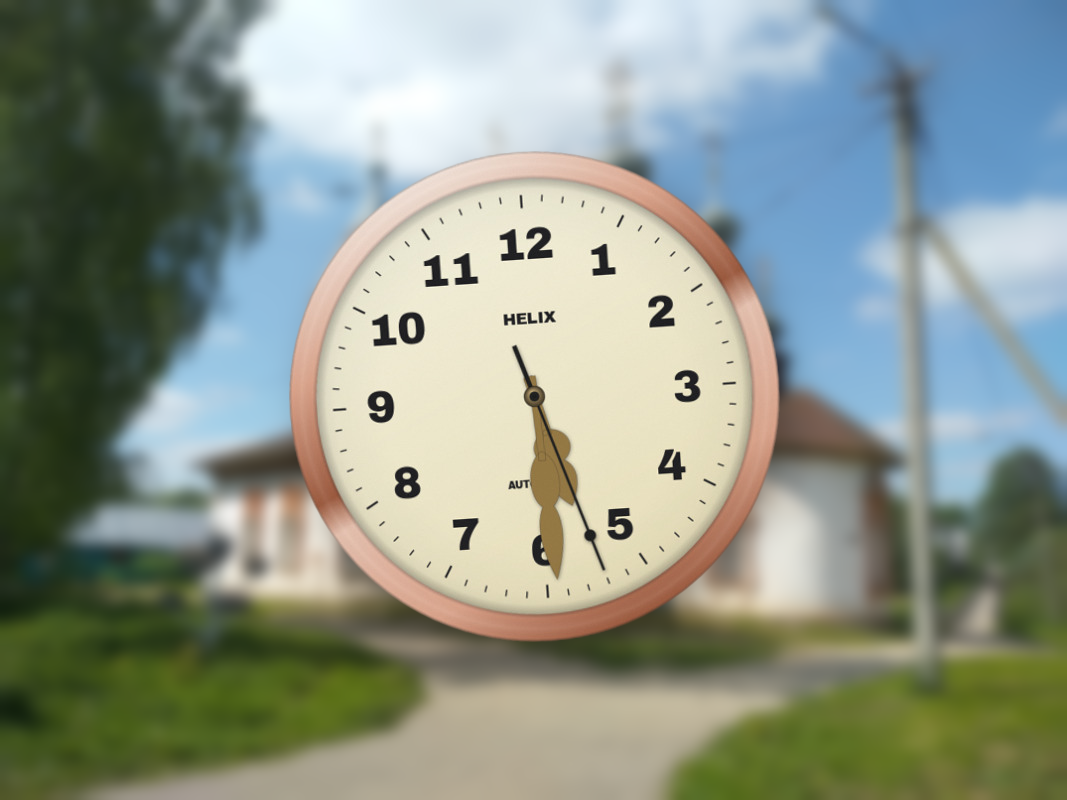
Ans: h=5 m=29 s=27
